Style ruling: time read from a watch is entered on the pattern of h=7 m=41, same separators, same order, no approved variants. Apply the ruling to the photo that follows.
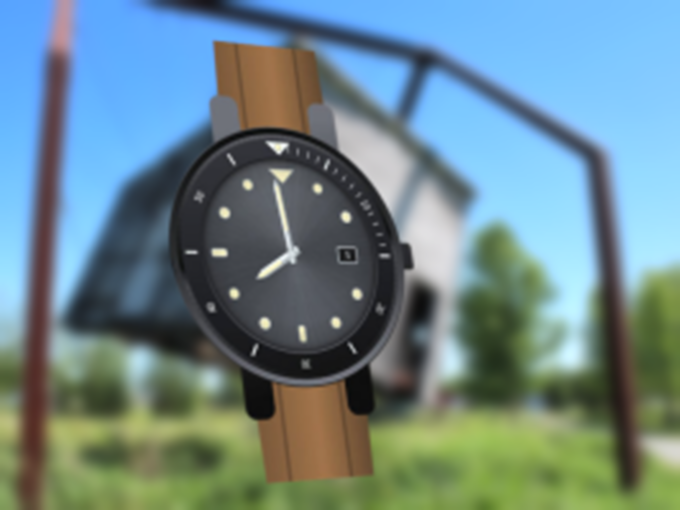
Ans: h=7 m=59
